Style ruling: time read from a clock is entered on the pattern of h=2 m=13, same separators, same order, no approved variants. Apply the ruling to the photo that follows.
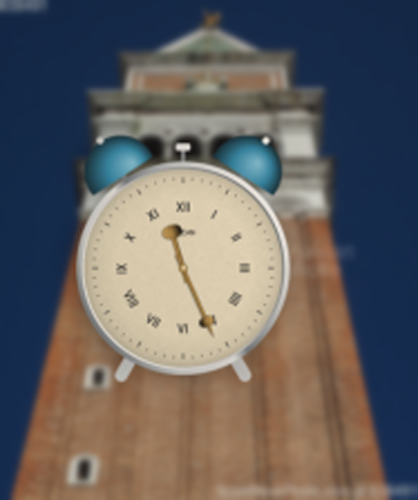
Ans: h=11 m=26
